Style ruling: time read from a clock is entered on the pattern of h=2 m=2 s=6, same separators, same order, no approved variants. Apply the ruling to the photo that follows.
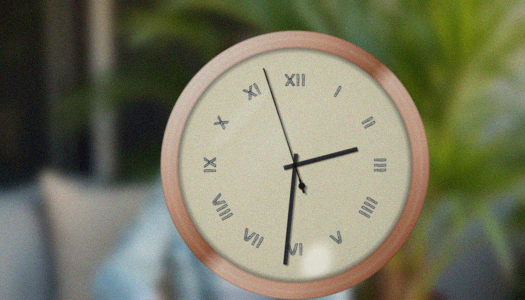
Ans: h=2 m=30 s=57
